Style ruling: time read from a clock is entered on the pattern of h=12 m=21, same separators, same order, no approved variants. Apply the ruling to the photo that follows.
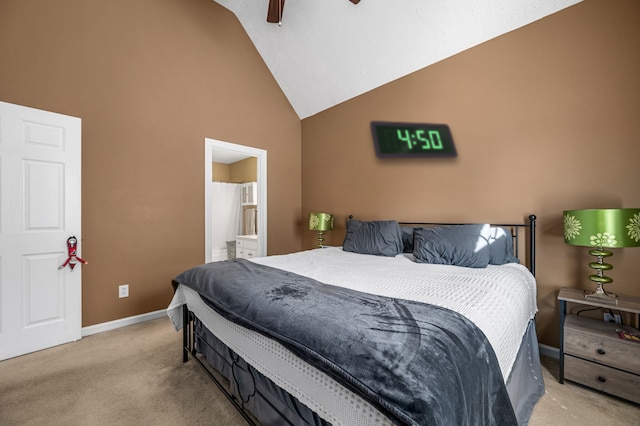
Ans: h=4 m=50
